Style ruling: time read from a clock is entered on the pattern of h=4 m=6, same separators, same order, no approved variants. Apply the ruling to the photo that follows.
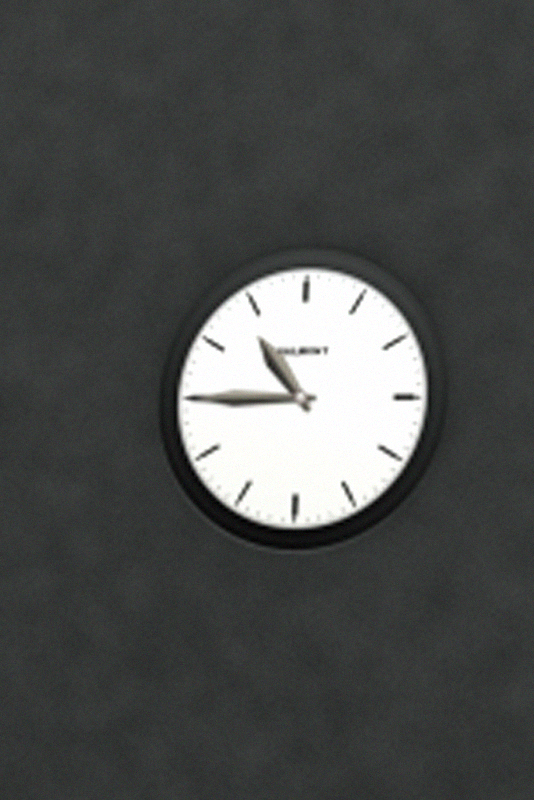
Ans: h=10 m=45
